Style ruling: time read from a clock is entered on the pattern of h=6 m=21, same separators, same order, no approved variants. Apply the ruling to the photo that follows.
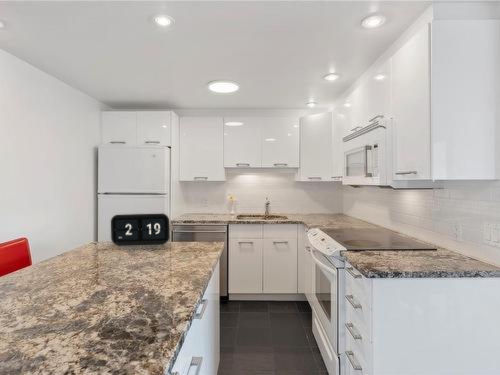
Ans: h=2 m=19
